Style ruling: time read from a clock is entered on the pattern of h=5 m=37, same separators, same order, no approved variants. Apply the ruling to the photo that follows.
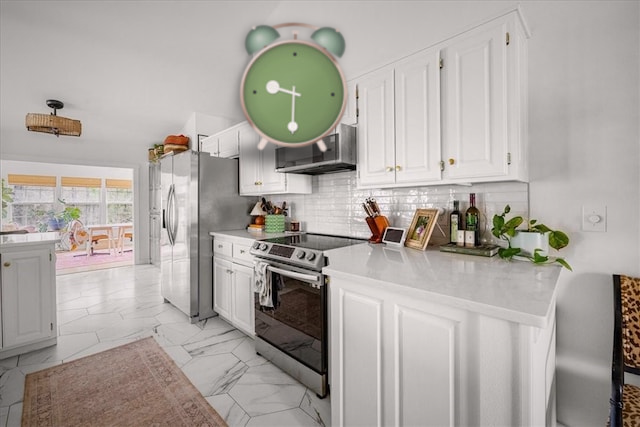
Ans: h=9 m=30
